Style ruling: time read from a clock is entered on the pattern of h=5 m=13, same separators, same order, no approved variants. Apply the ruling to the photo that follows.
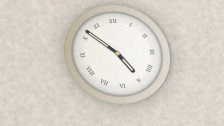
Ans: h=4 m=52
